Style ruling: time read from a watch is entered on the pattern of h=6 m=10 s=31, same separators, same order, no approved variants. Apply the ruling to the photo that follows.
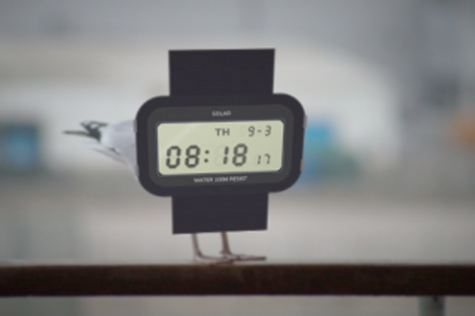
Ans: h=8 m=18 s=17
